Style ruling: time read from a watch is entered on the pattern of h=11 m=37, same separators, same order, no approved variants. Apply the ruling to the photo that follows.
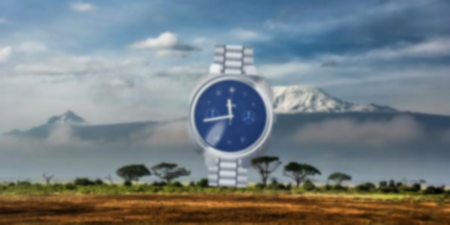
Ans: h=11 m=43
